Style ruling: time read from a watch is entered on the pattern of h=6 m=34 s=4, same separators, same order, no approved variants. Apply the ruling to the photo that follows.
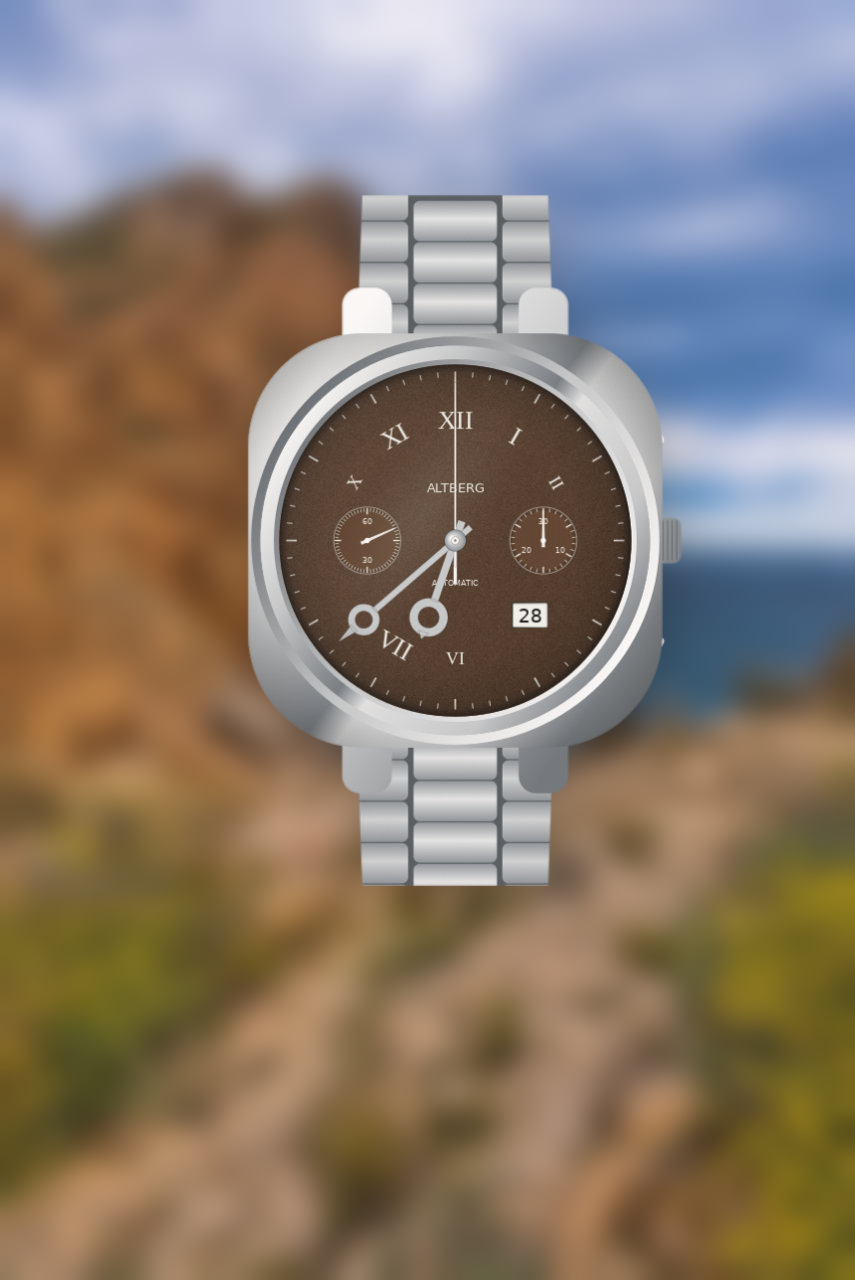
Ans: h=6 m=38 s=11
